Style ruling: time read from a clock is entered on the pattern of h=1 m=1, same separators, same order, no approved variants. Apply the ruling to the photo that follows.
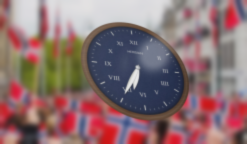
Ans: h=6 m=35
